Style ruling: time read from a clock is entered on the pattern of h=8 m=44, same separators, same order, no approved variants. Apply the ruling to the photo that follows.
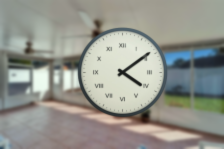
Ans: h=4 m=9
